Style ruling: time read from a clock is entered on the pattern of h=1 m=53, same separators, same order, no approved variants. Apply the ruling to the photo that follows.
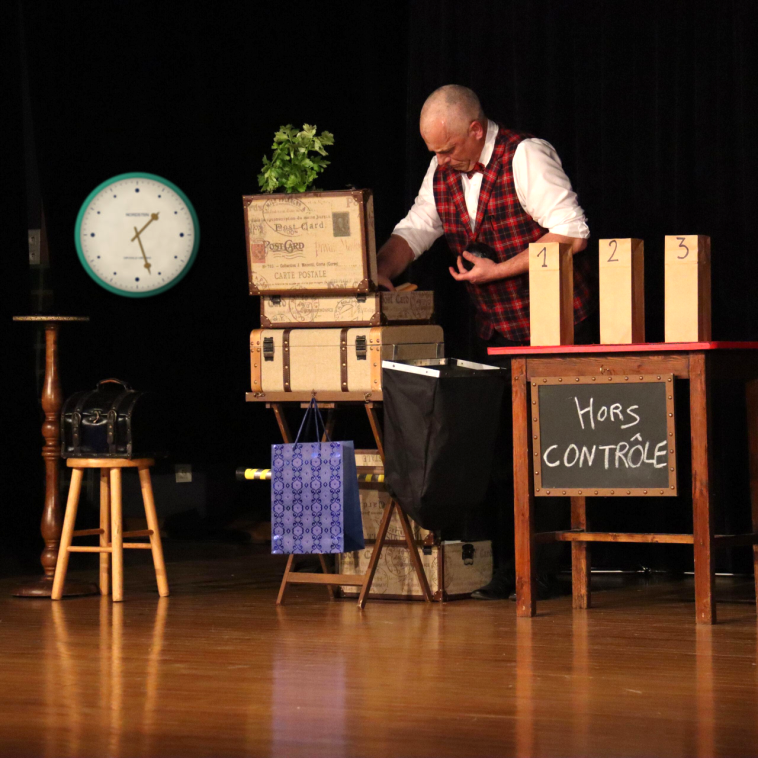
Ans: h=1 m=27
